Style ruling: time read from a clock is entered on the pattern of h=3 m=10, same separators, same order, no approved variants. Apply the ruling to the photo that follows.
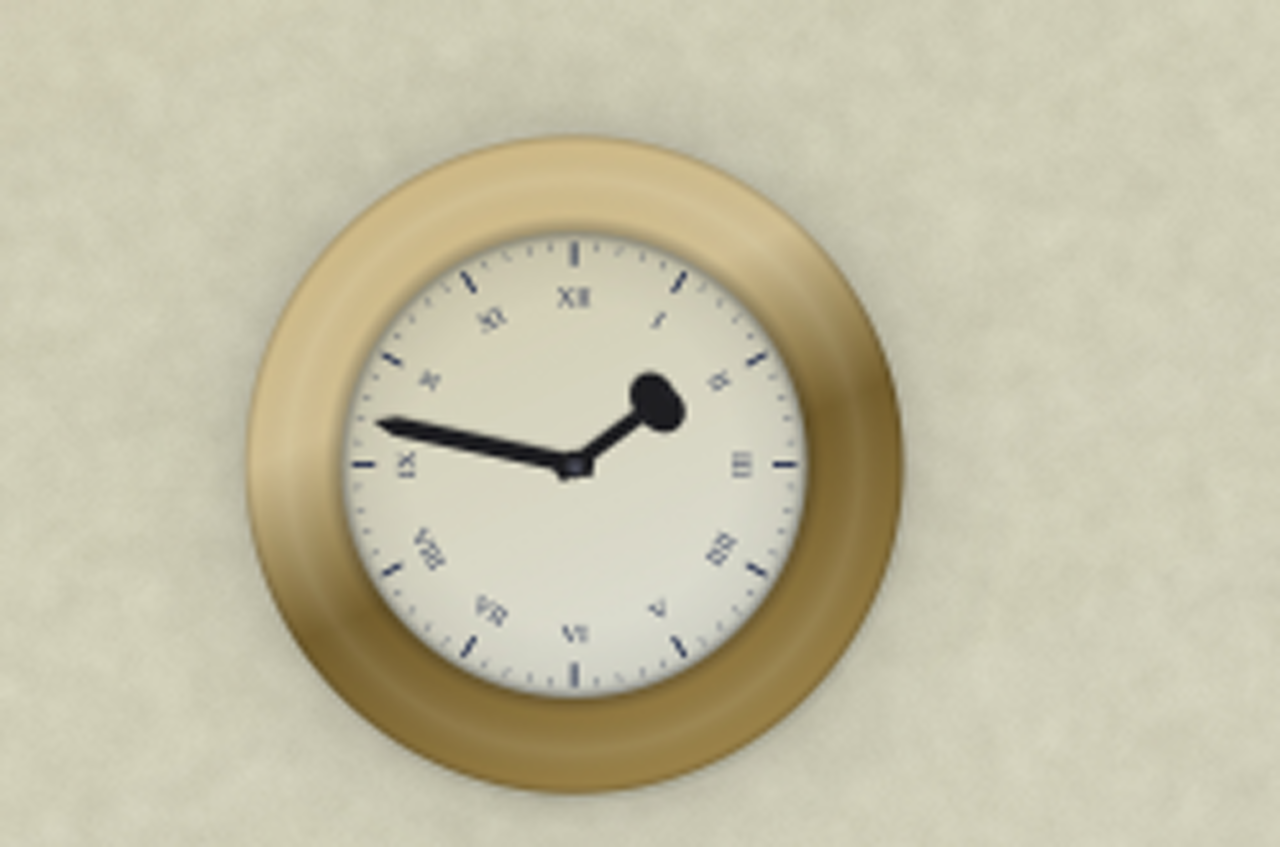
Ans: h=1 m=47
